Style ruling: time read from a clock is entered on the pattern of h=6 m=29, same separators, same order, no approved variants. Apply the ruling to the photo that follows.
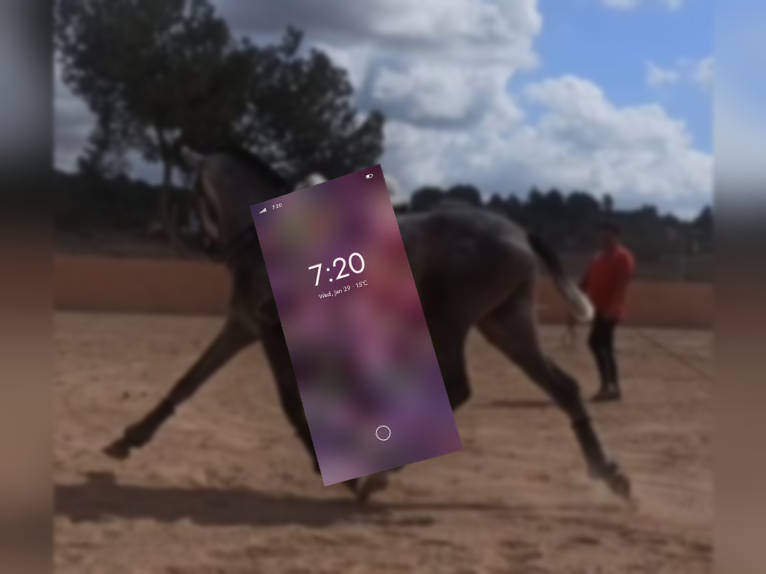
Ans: h=7 m=20
